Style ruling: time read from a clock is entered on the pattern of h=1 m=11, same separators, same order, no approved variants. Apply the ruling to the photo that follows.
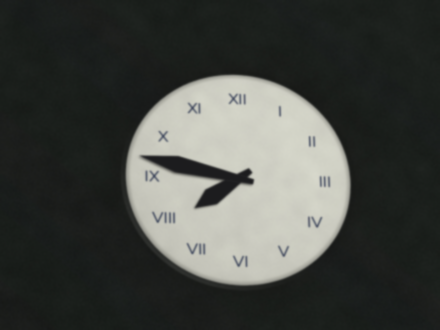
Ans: h=7 m=47
